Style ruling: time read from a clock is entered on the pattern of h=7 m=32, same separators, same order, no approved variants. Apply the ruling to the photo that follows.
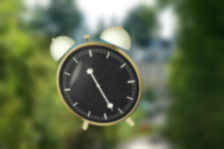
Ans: h=11 m=27
